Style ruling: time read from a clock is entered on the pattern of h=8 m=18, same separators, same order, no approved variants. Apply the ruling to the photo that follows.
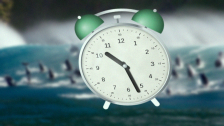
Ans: h=10 m=27
